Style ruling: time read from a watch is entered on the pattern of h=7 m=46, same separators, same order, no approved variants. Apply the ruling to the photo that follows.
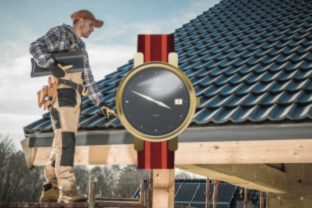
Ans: h=3 m=49
